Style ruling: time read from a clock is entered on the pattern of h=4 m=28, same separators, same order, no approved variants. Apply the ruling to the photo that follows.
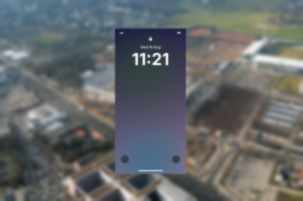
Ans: h=11 m=21
